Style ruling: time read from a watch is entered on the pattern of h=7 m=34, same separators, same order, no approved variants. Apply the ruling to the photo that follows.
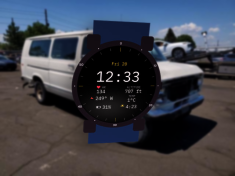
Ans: h=12 m=33
